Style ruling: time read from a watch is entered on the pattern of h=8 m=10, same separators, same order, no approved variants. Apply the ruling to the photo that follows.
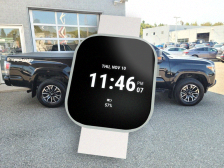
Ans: h=11 m=46
